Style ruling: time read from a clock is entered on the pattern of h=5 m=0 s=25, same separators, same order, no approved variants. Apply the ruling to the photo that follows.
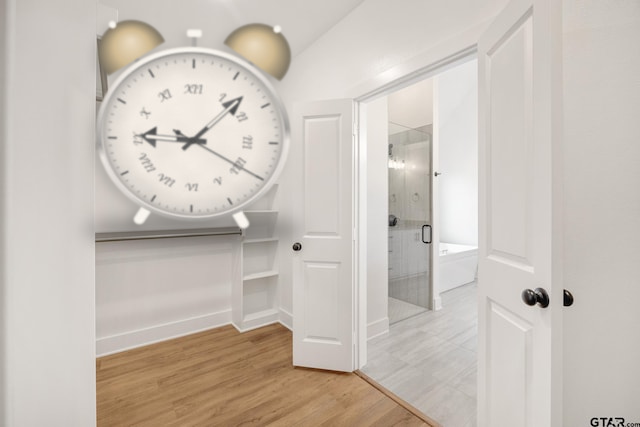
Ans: h=9 m=7 s=20
